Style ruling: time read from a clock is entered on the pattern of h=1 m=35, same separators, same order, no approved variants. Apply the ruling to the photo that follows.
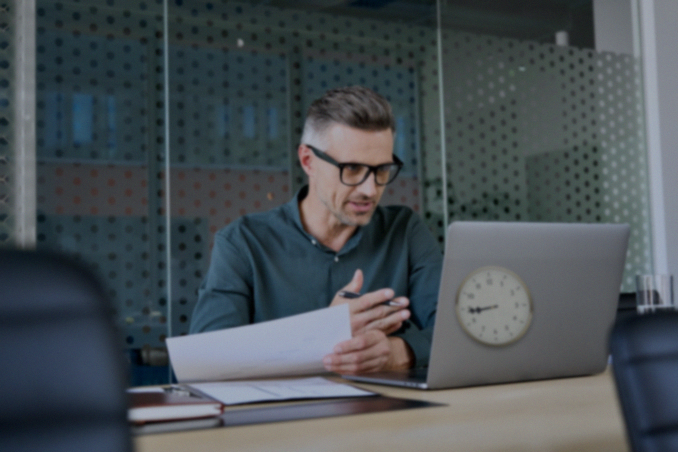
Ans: h=8 m=44
